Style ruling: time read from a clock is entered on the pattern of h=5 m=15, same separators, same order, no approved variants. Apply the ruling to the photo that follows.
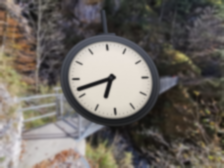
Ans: h=6 m=42
